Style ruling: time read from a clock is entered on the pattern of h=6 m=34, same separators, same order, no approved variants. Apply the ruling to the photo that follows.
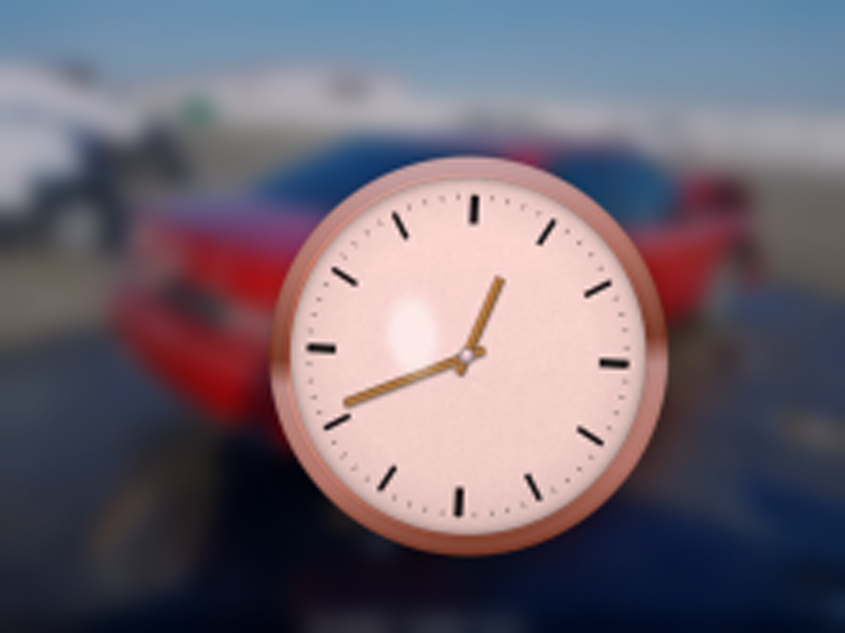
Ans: h=12 m=41
